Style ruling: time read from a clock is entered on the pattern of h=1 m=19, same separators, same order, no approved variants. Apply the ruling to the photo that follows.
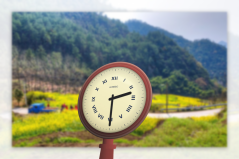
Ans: h=2 m=30
